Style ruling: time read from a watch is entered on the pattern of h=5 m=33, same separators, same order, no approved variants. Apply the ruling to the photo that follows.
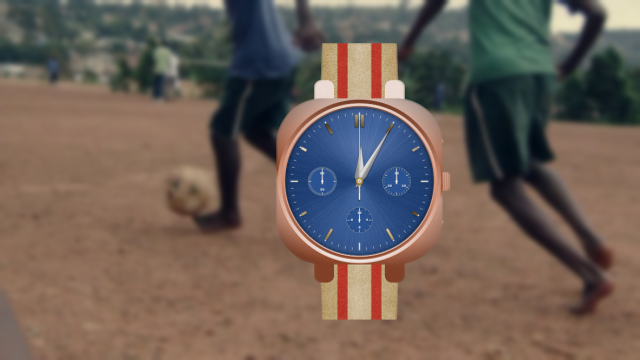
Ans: h=12 m=5
